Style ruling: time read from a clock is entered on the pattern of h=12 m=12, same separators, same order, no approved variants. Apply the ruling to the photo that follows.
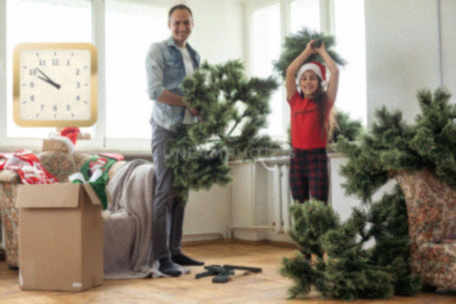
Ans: h=9 m=52
